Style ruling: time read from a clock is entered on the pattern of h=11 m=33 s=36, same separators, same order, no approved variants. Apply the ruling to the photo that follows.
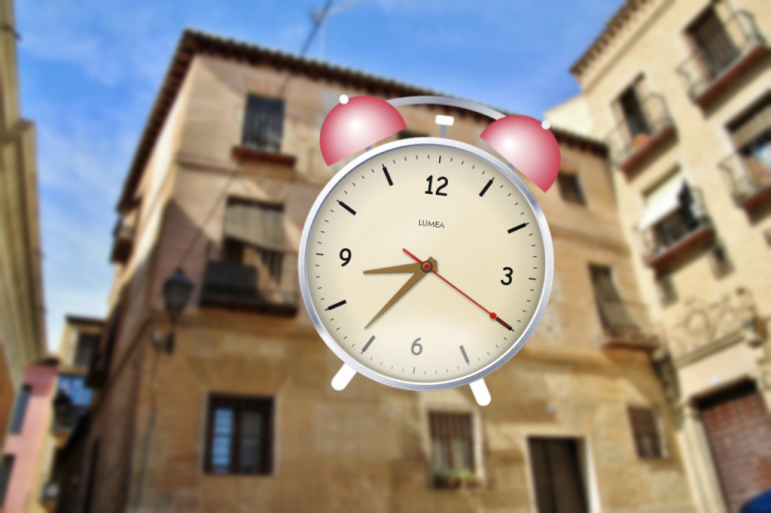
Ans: h=8 m=36 s=20
